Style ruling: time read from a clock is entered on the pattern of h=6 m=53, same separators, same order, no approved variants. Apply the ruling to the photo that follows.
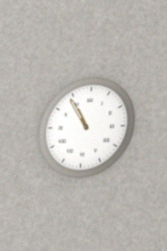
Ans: h=10 m=54
